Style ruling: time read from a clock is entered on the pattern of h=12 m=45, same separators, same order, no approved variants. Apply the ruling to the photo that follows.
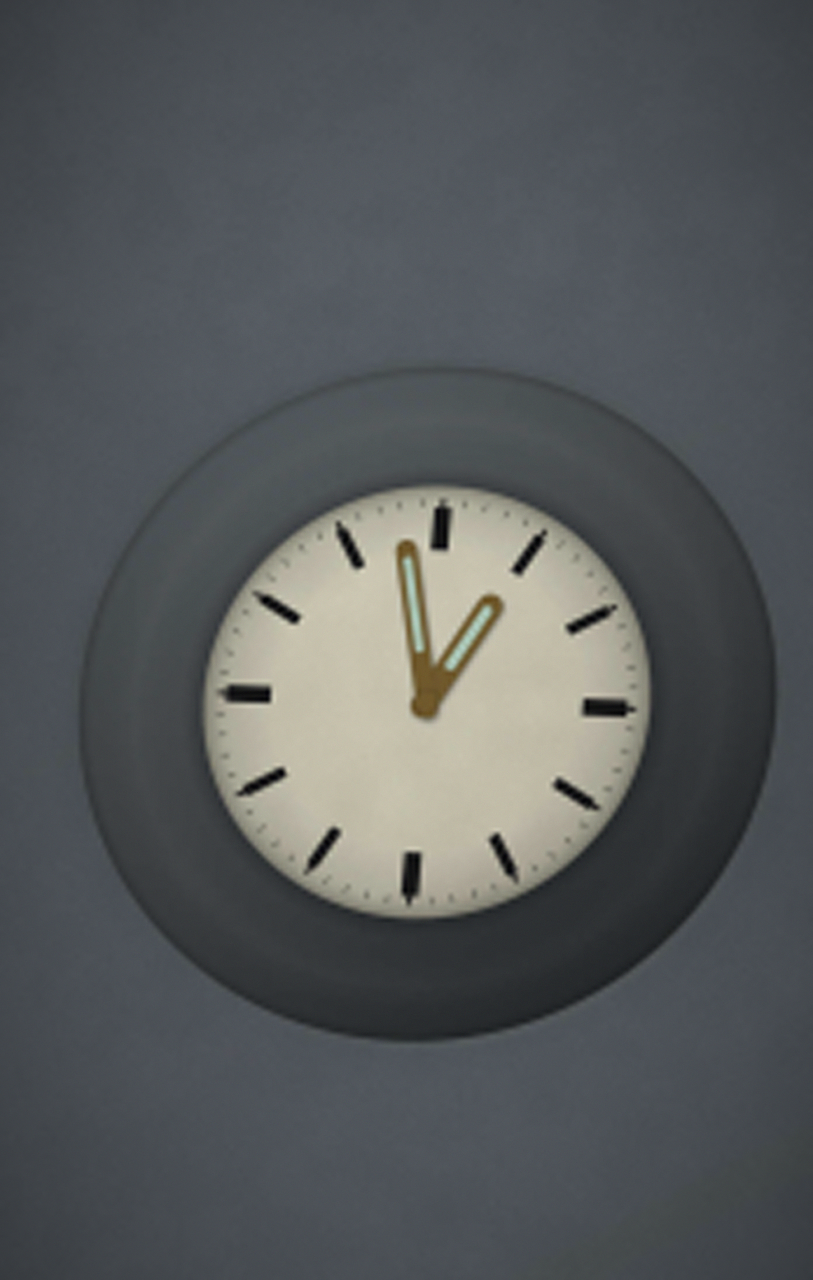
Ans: h=12 m=58
